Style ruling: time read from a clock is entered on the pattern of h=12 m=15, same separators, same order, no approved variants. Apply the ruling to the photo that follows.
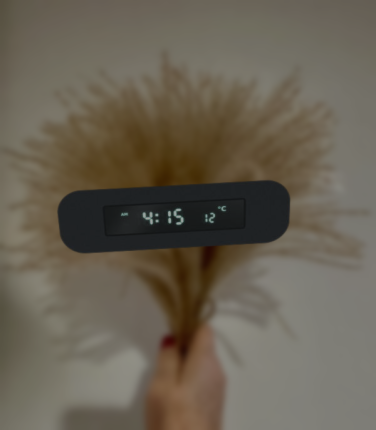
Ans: h=4 m=15
